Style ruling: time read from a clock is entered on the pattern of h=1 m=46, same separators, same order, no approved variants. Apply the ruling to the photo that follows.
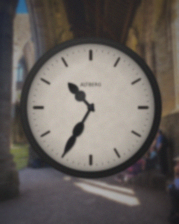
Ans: h=10 m=35
